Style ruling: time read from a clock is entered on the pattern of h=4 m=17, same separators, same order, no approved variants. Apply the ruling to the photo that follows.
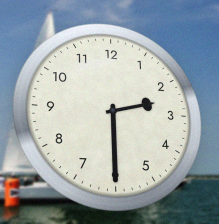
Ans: h=2 m=30
